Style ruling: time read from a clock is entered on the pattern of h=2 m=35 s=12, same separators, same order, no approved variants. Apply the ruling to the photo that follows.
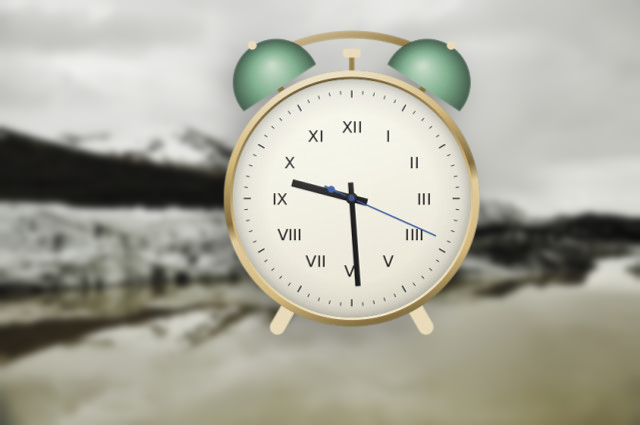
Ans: h=9 m=29 s=19
